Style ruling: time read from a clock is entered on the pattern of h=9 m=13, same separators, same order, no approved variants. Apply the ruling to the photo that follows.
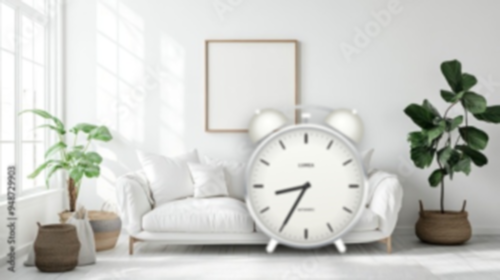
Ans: h=8 m=35
